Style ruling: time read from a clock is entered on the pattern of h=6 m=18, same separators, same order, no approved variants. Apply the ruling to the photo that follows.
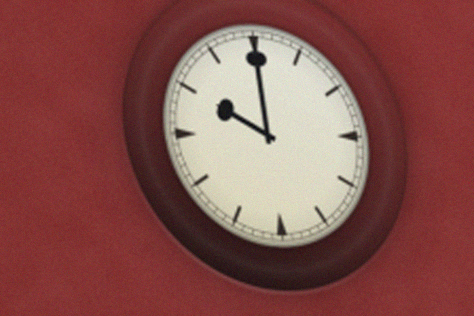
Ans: h=10 m=0
